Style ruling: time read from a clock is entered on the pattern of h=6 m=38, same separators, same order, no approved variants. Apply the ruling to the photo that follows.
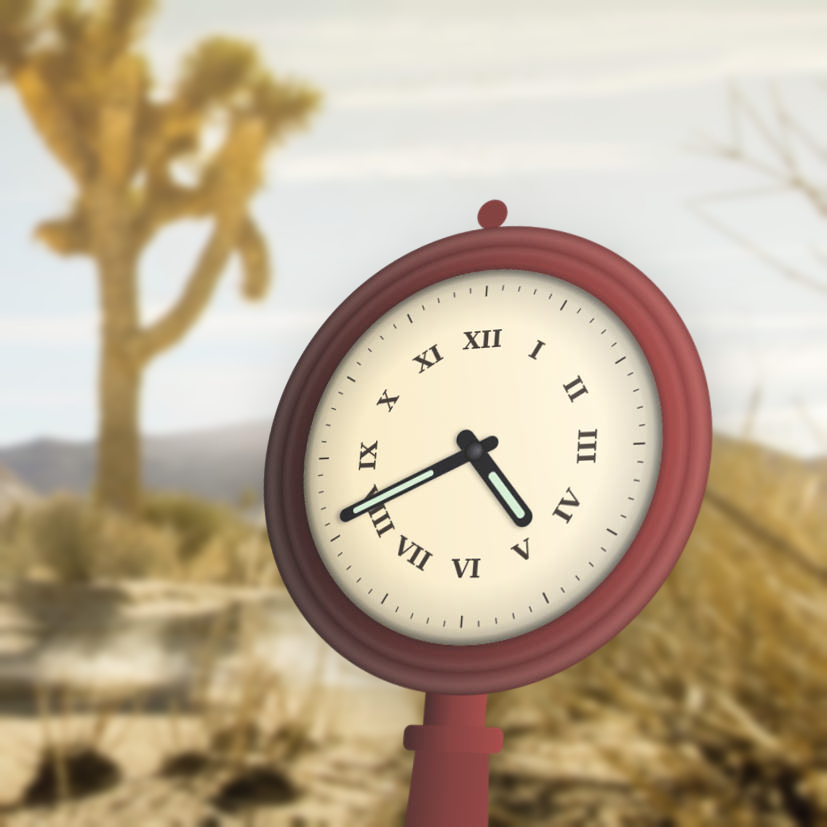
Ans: h=4 m=41
